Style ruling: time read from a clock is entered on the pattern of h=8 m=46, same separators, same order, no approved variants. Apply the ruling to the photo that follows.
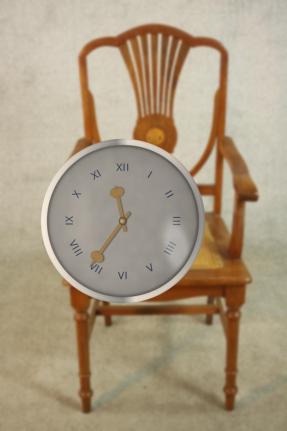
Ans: h=11 m=36
